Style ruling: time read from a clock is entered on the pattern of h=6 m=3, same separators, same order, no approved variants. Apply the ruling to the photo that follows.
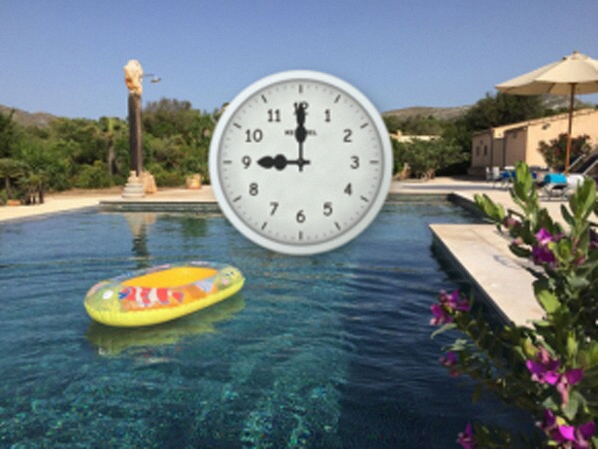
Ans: h=9 m=0
